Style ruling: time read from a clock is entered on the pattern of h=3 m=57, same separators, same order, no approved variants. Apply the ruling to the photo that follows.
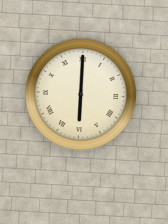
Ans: h=6 m=0
